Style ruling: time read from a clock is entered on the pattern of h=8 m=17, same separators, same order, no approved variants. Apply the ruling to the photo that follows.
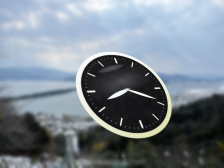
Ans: h=8 m=19
